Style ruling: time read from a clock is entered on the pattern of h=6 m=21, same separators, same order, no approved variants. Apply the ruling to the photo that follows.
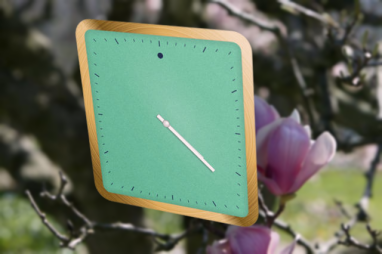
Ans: h=4 m=22
